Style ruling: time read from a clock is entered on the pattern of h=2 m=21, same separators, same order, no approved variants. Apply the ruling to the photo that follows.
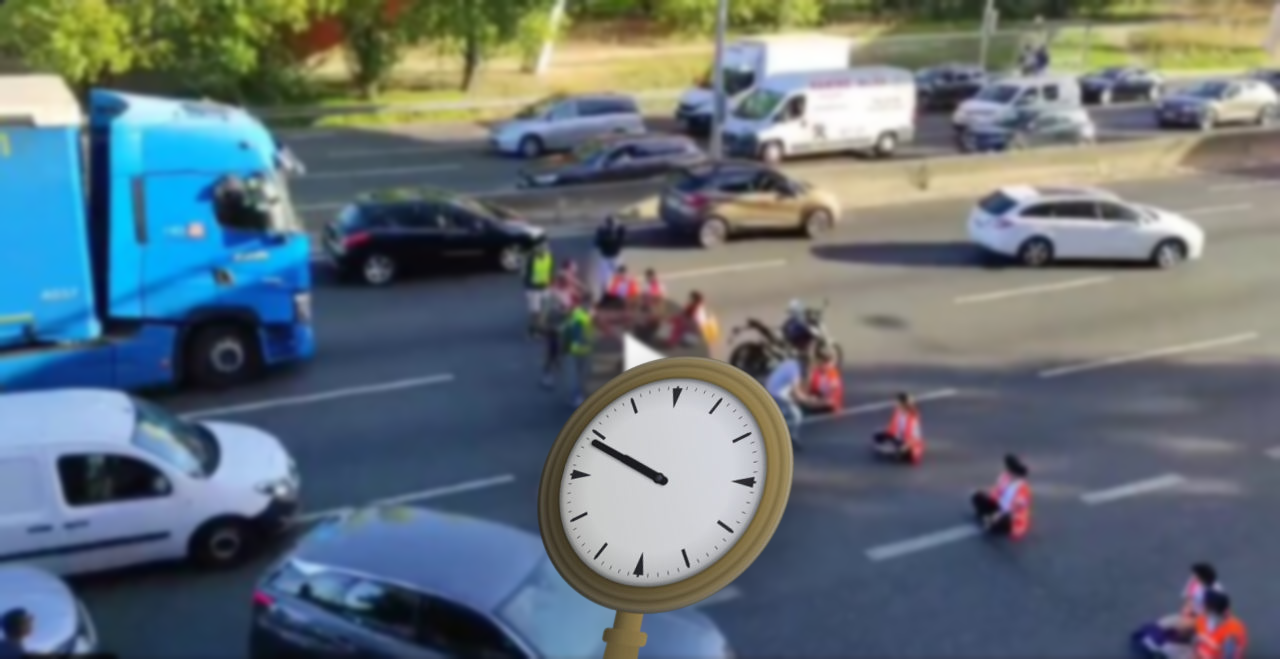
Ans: h=9 m=49
